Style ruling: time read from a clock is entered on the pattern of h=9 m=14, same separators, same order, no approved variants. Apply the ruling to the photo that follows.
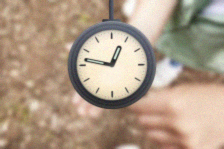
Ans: h=12 m=47
